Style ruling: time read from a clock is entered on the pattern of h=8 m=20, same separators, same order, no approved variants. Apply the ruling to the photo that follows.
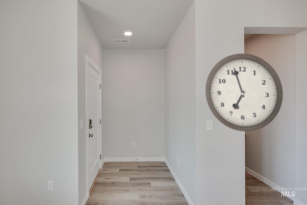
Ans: h=6 m=57
